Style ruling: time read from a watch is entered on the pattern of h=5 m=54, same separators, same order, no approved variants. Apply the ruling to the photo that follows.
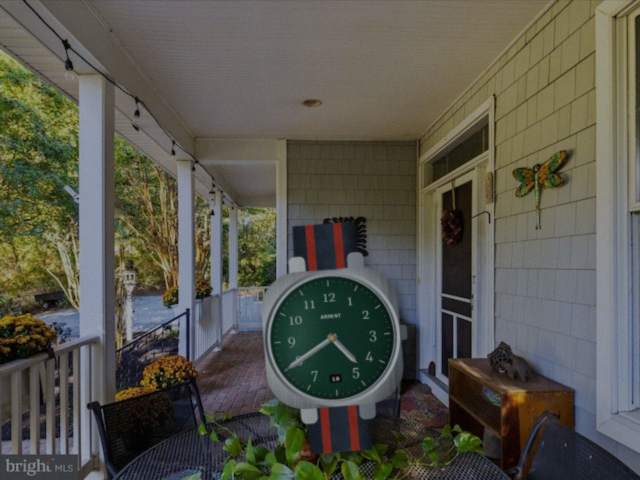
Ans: h=4 m=40
